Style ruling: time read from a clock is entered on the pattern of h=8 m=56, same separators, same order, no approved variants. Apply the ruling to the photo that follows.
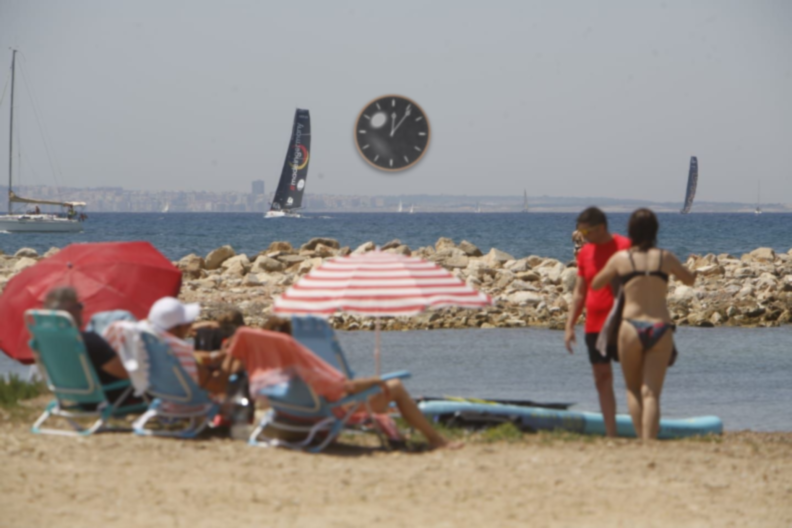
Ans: h=12 m=6
